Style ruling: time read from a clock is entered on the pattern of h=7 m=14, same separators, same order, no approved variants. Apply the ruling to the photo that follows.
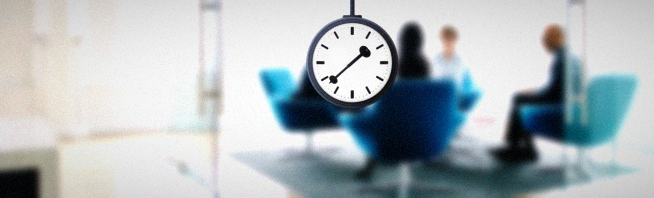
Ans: h=1 m=38
